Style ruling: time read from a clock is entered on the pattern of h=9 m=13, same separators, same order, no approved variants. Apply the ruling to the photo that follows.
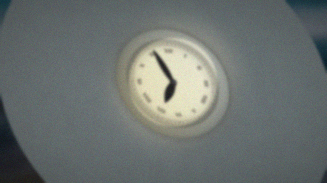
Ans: h=6 m=56
